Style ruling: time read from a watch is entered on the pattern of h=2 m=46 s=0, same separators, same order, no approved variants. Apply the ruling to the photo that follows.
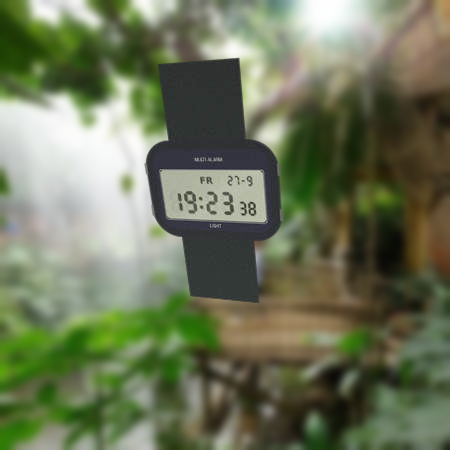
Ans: h=19 m=23 s=38
